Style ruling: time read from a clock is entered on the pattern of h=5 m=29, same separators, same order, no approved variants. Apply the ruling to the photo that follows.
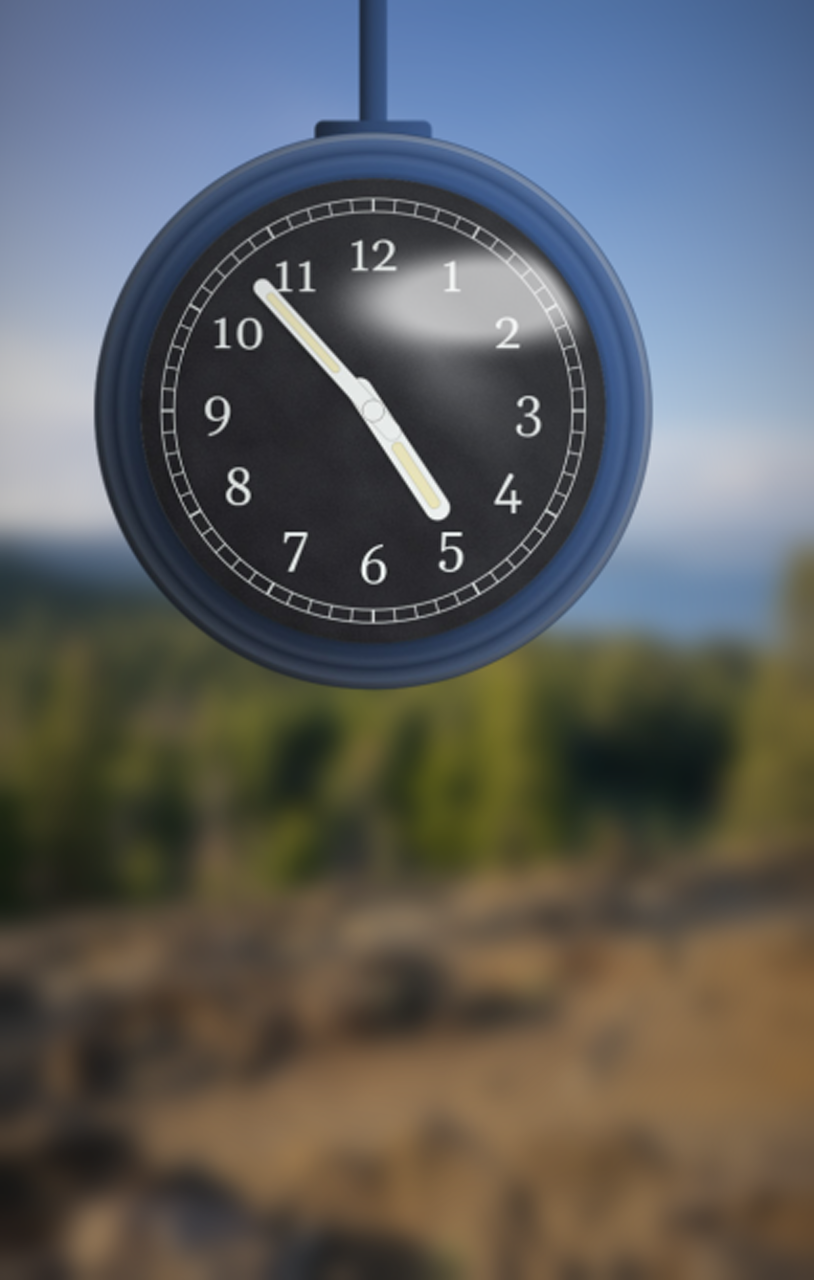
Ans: h=4 m=53
